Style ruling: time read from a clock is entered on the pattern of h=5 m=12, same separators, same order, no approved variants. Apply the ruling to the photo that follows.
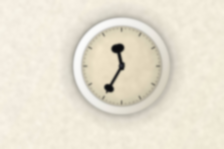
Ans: h=11 m=35
